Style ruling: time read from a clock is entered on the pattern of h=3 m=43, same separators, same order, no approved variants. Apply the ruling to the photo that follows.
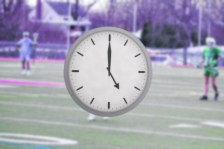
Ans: h=5 m=0
